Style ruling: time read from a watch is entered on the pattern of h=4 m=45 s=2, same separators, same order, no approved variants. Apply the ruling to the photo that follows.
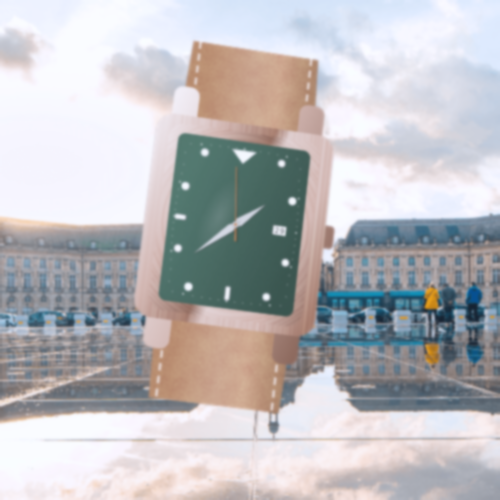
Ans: h=1 m=37 s=59
